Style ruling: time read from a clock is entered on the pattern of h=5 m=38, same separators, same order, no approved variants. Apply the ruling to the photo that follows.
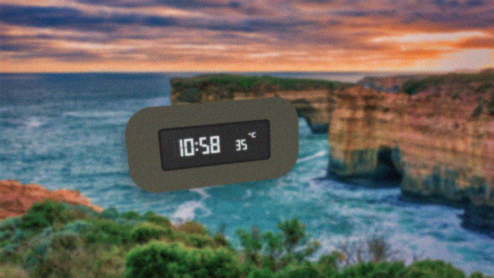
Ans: h=10 m=58
